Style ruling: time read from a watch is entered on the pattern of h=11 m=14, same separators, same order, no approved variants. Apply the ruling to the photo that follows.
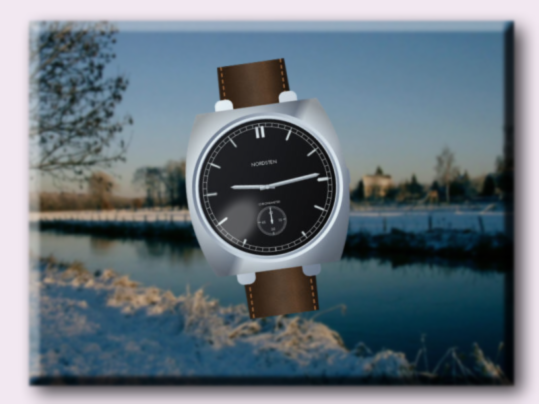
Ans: h=9 m=14
